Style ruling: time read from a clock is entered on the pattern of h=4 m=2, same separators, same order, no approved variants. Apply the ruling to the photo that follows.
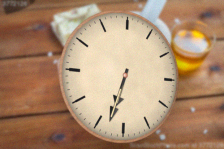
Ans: h=6 m=33
